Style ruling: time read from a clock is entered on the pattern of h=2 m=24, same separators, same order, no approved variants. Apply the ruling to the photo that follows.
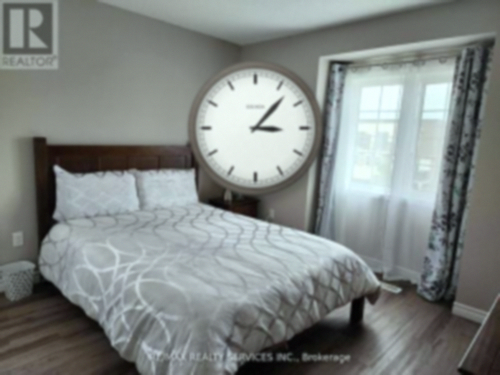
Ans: h=3 m=7
